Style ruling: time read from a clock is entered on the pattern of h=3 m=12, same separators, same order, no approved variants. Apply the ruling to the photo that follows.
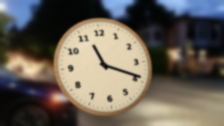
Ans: h=11 m=19
